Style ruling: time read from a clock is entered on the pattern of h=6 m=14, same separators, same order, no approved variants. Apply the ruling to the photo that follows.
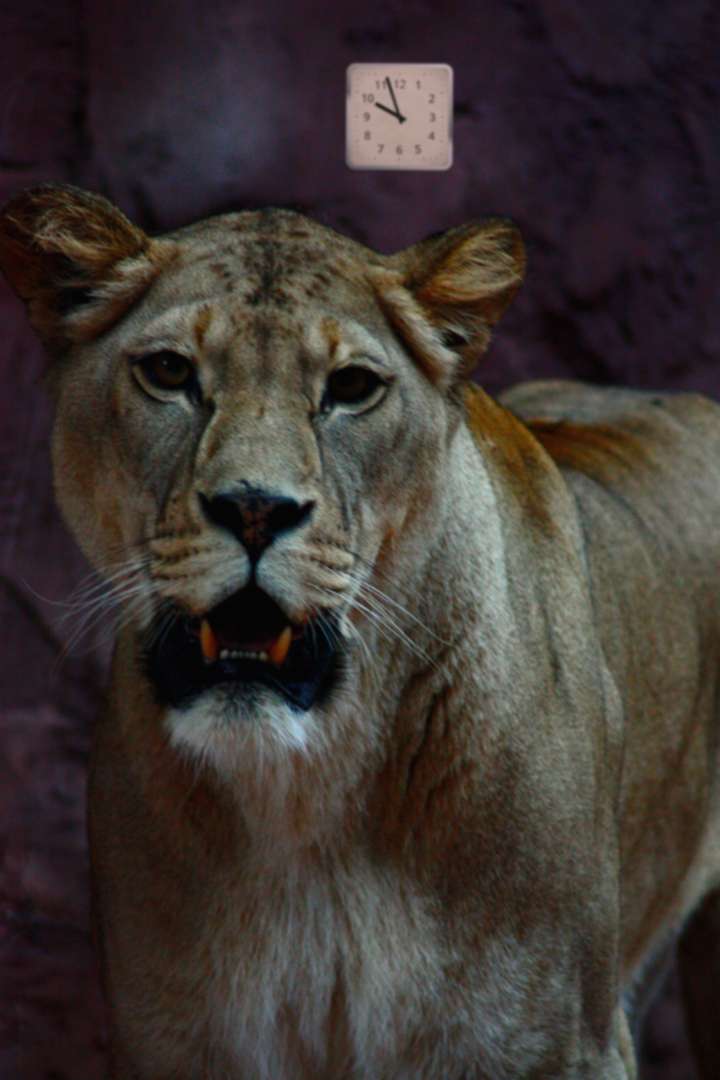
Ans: h=9 m=57
